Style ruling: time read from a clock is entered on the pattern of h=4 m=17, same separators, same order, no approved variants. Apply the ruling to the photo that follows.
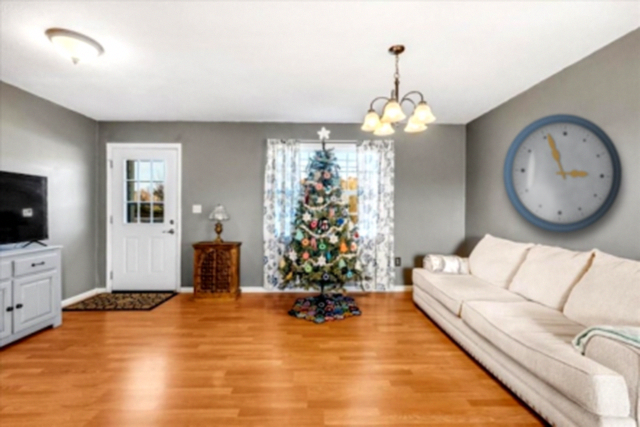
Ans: h=2 m=56
